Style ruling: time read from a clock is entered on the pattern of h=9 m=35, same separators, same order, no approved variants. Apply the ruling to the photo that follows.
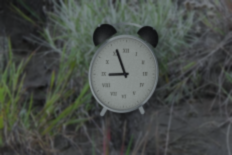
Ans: h=8 m=56
